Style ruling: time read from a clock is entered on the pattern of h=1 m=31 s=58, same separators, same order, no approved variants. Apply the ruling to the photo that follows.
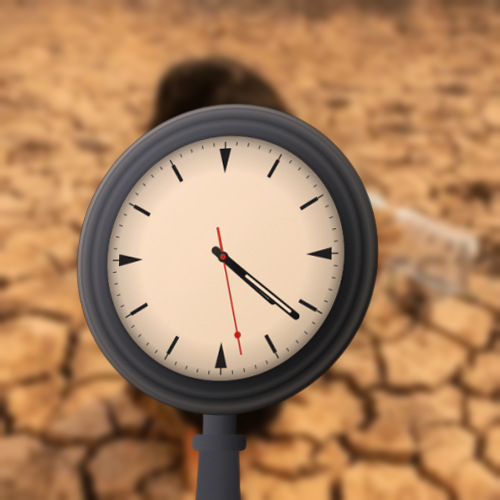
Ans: h=4 m=21 s=28
